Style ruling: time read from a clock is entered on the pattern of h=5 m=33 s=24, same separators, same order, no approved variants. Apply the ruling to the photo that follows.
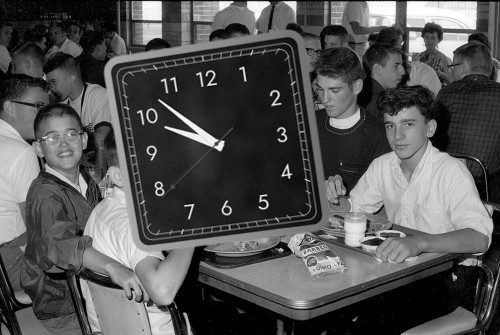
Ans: h=9 m=52 s=39
